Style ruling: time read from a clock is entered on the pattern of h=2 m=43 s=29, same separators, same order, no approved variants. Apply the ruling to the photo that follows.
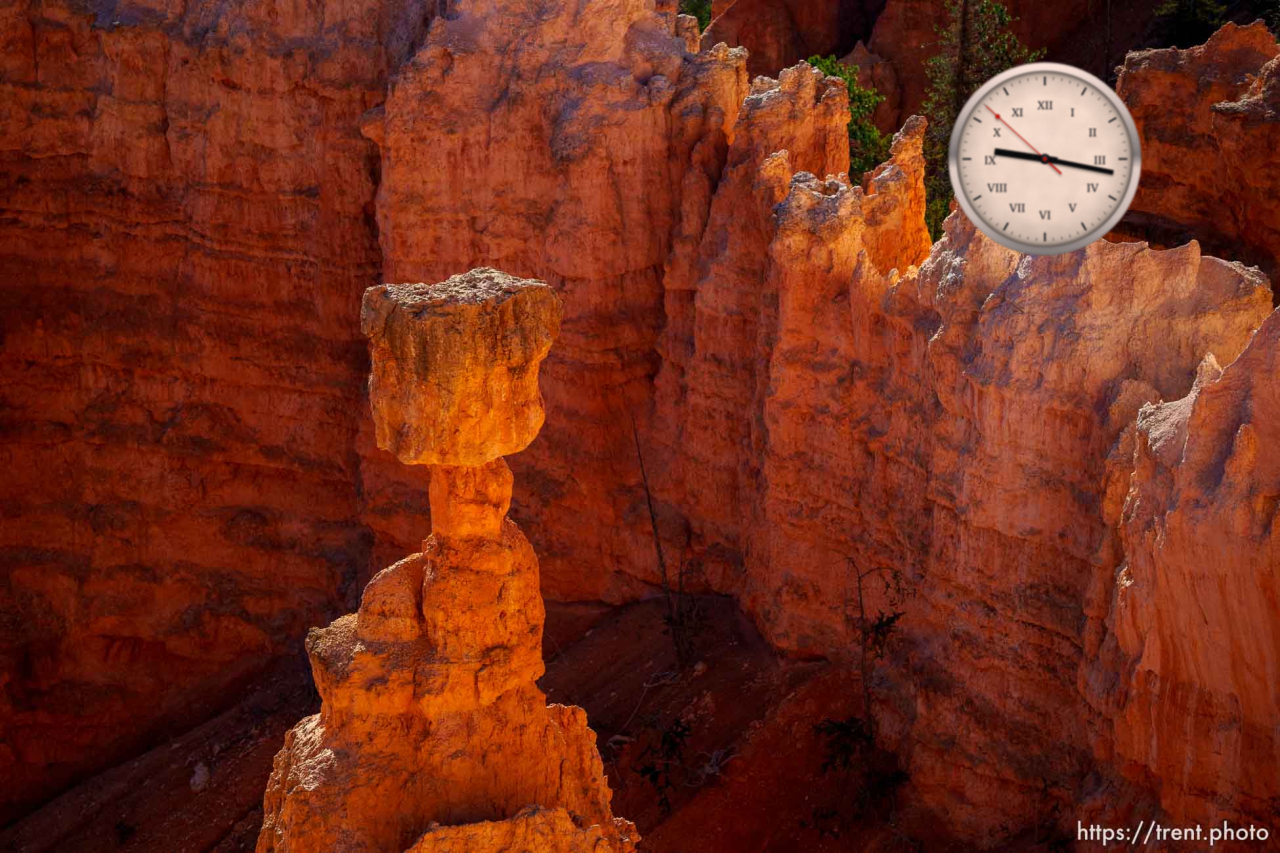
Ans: h=9 m=16 s=52
